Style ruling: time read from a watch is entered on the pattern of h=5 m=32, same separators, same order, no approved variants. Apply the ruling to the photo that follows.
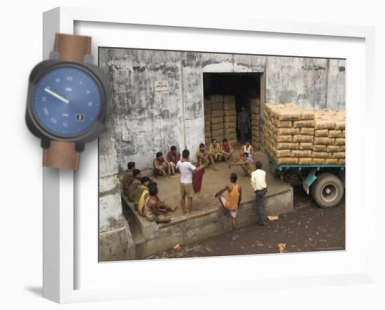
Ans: h=9 m=49
